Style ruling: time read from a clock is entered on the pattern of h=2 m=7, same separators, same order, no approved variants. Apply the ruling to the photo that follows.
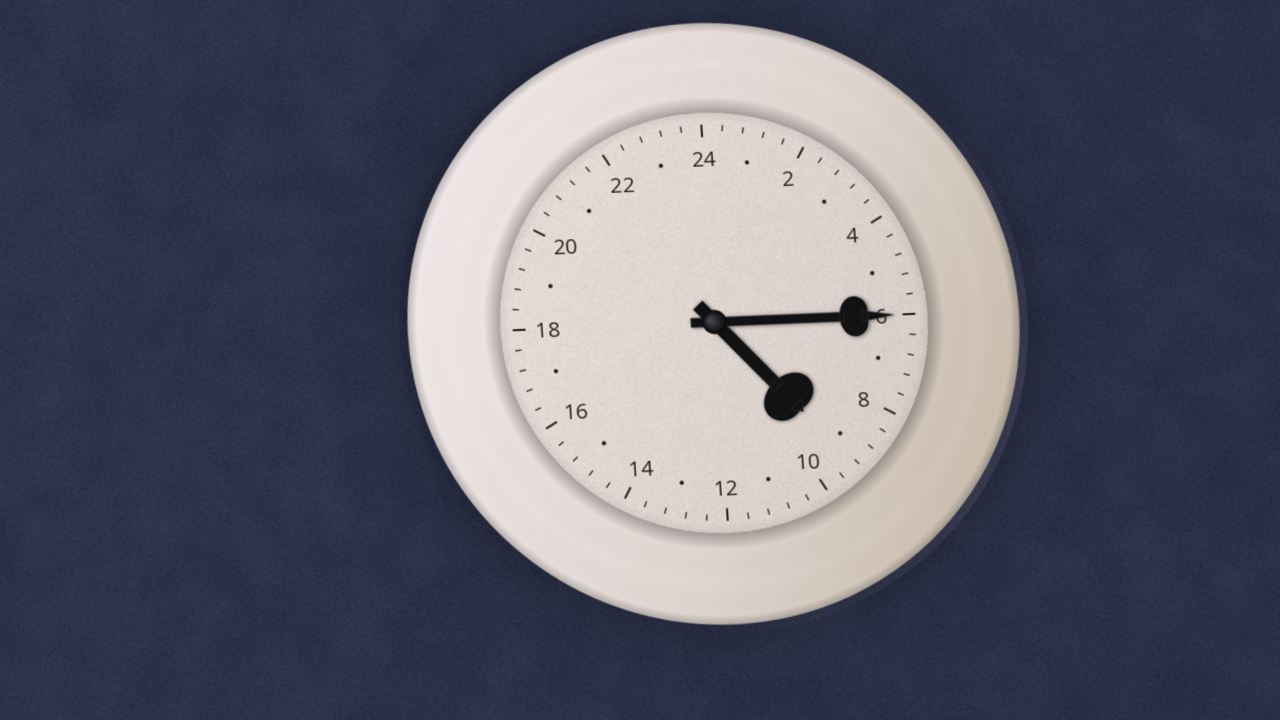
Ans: h=9 m=15
